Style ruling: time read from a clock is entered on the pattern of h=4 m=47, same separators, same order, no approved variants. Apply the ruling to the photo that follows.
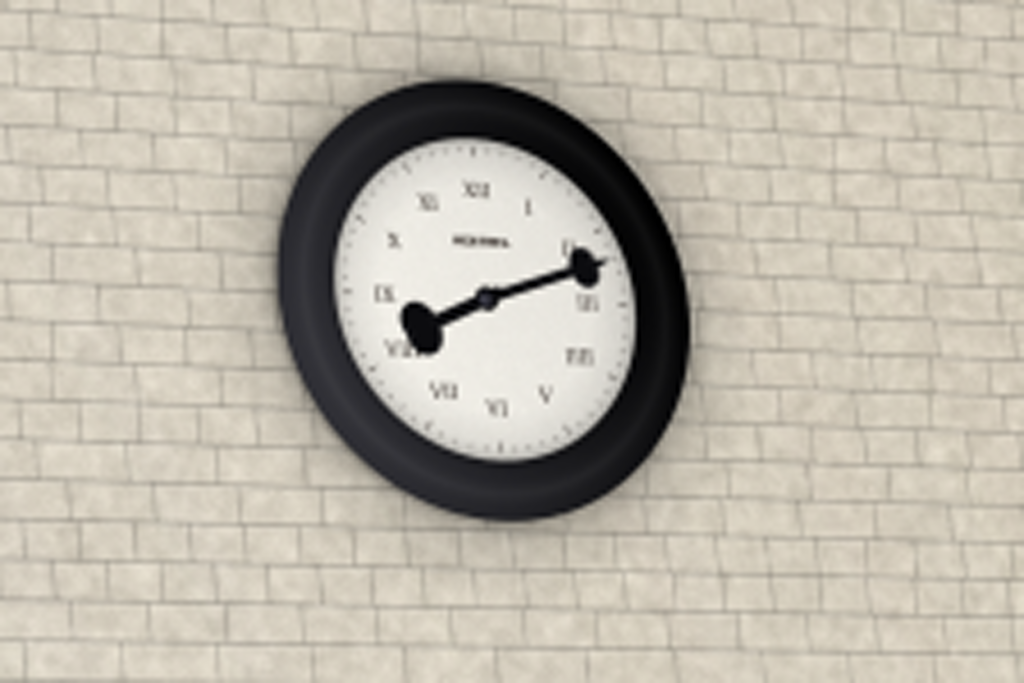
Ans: h=8 m=12
